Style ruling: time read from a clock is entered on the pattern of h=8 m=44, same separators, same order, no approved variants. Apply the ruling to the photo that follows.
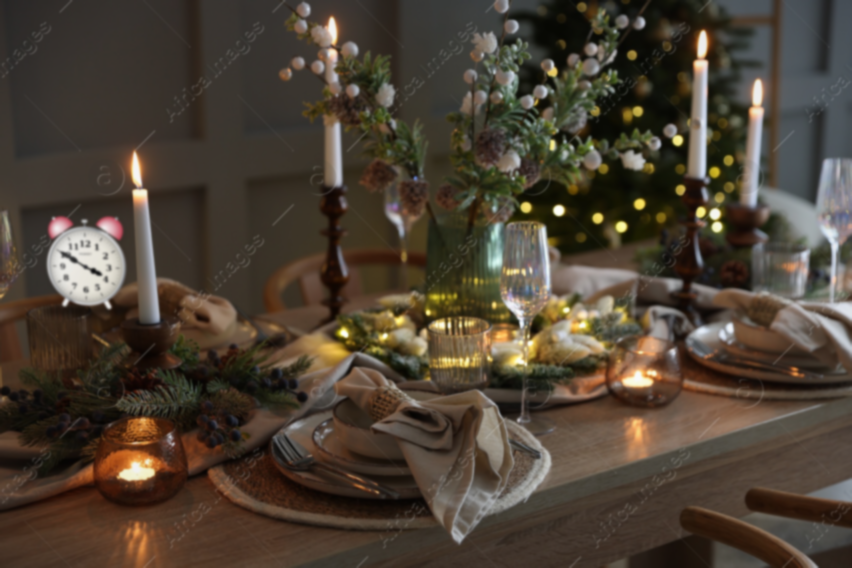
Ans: h=3 m=50
